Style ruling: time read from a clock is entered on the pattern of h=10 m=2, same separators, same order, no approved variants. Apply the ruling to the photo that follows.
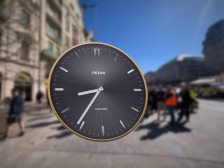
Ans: h=8 m=36
